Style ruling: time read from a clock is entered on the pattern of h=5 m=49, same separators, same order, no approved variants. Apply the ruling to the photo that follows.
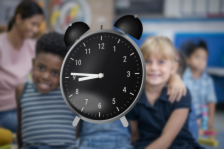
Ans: h=8 m=46
